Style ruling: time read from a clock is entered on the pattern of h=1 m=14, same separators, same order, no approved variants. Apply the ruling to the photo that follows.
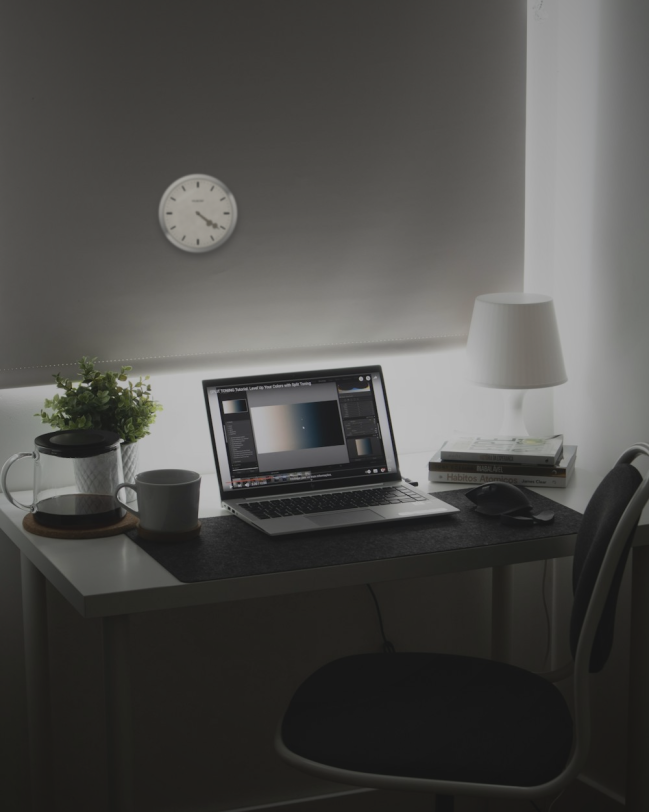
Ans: h=4 m=21
